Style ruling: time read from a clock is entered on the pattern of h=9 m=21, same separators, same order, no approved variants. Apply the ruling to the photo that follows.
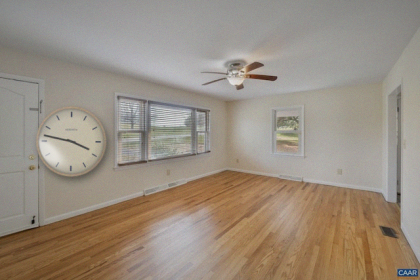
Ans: h=3 m=47
